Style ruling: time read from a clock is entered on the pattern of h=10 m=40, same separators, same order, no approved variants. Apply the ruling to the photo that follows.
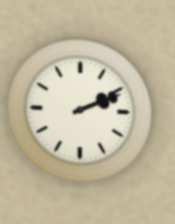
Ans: h=2 m=11
